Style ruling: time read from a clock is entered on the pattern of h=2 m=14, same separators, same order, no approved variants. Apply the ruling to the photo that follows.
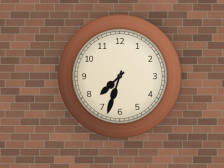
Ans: h=7 m=33
